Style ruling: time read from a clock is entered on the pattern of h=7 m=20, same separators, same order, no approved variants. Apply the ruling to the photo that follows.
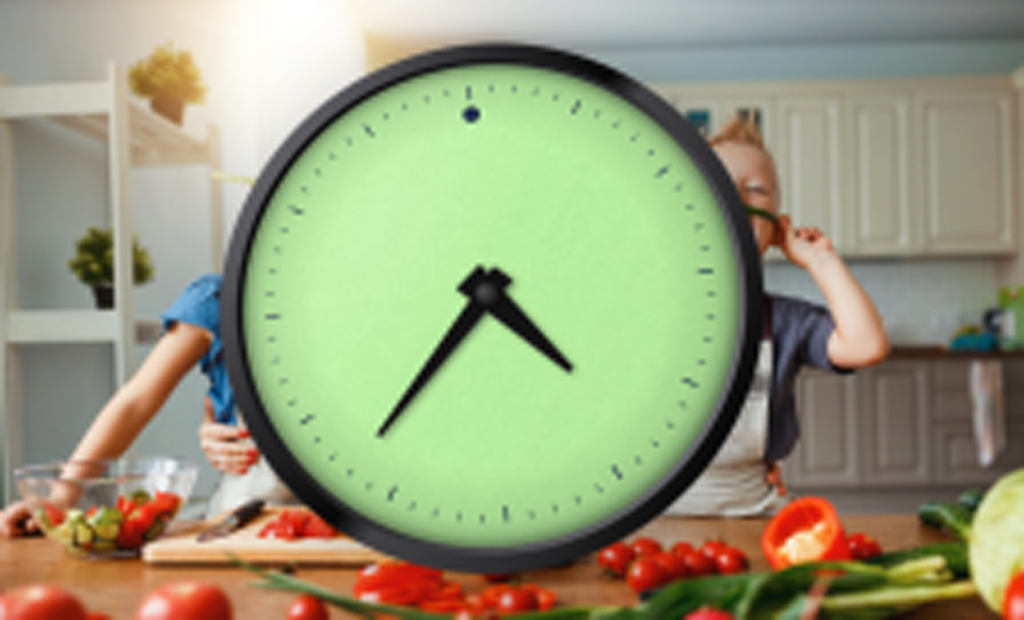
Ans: h=4 m=37
